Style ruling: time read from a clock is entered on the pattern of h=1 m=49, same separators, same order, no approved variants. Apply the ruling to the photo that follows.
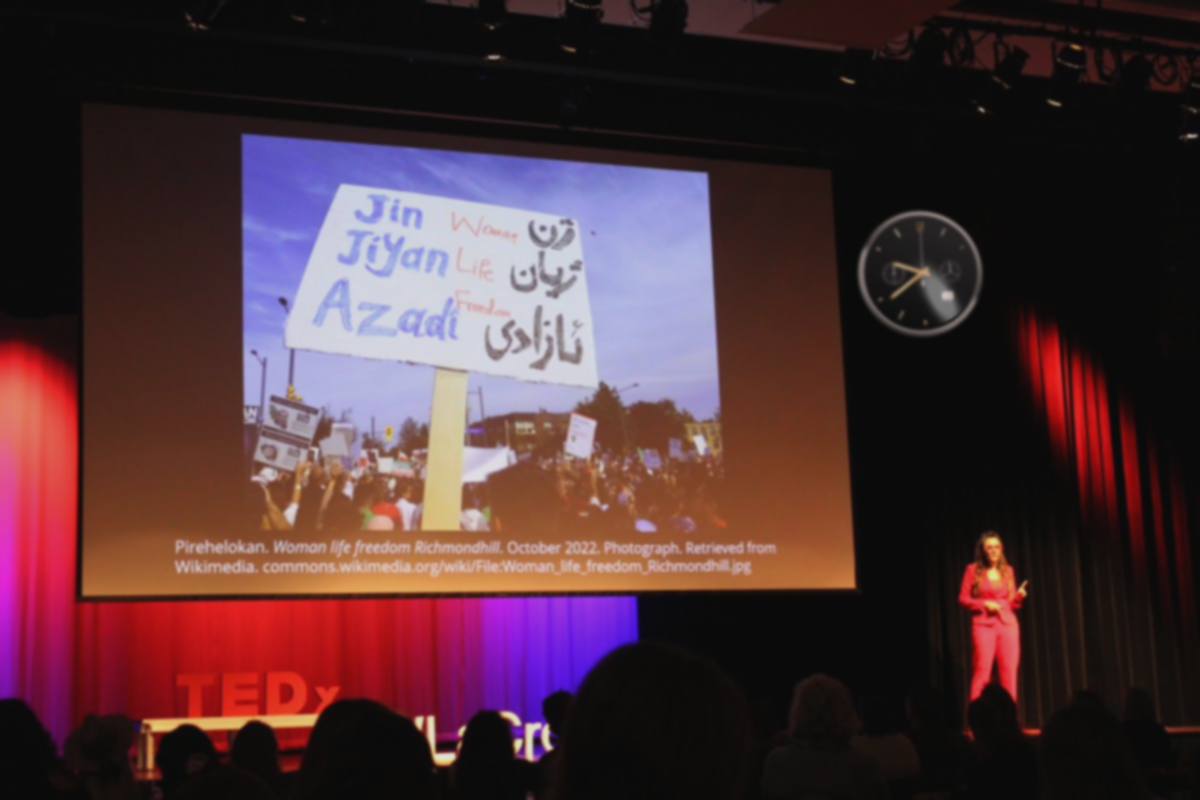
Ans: h=9 m=39
